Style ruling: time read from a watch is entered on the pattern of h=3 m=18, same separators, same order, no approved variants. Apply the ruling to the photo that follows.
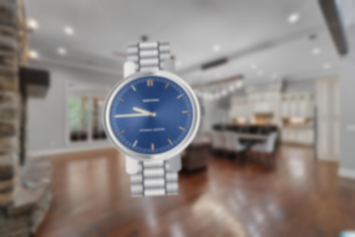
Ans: h=9 m=45
